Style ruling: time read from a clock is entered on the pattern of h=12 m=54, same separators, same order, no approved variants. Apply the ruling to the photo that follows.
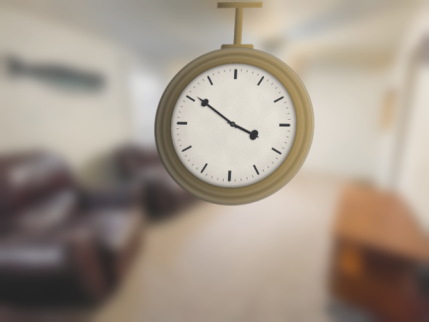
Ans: h=3 m=51
